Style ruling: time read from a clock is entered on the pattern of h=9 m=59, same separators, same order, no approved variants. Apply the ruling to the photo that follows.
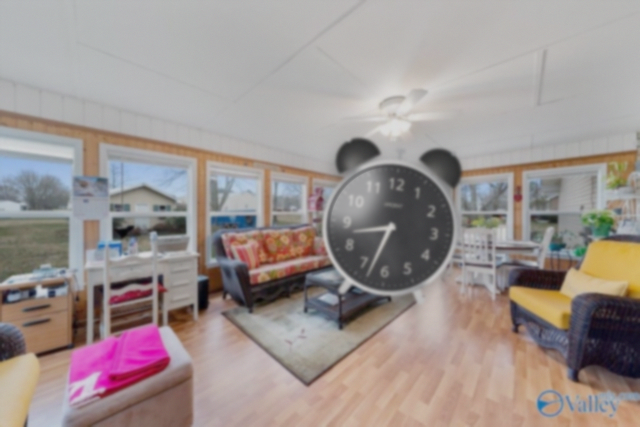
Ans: h=8 m=33
